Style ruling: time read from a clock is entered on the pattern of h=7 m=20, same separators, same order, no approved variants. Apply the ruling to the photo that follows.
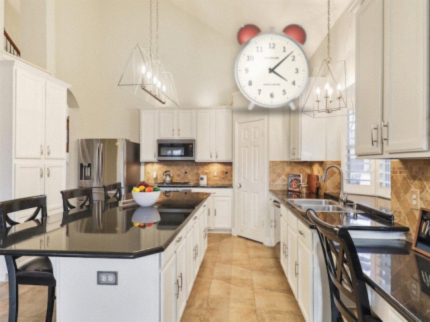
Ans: h=4 m=8
